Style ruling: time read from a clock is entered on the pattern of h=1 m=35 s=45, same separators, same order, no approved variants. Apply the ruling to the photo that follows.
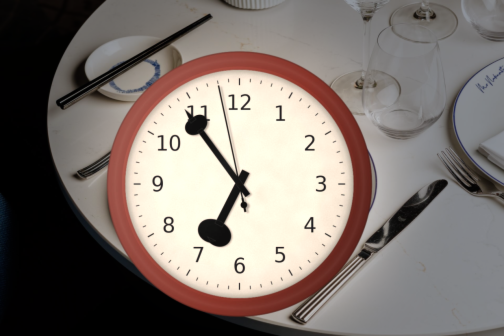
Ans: h=6 m=53 s=58
